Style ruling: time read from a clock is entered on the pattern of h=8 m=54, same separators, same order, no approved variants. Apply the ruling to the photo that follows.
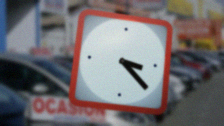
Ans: h=3 m=22
